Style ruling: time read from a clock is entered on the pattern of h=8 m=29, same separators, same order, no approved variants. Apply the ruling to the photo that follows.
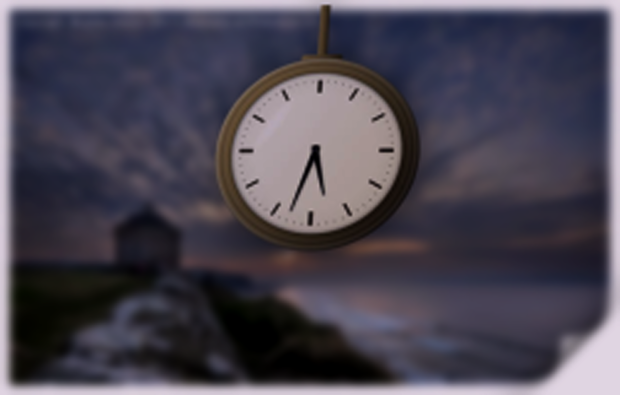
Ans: h=5 m=33
